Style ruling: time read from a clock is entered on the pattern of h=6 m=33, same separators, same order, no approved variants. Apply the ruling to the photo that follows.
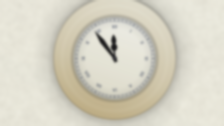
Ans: h=11 m=54
